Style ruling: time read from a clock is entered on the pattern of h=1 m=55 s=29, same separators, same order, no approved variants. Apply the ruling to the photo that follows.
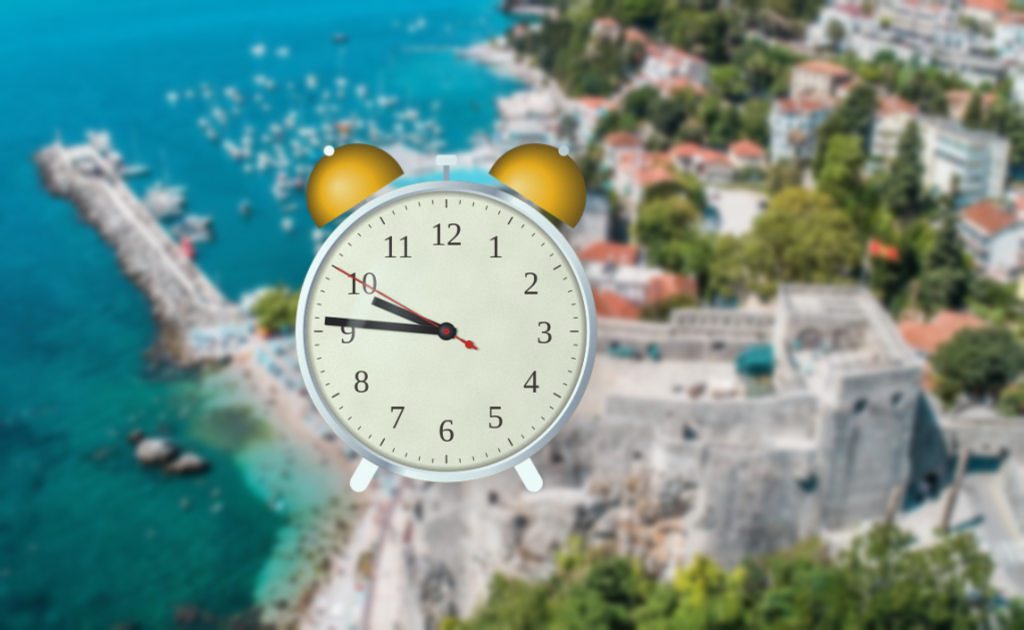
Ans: h=9 m=45 s=50
